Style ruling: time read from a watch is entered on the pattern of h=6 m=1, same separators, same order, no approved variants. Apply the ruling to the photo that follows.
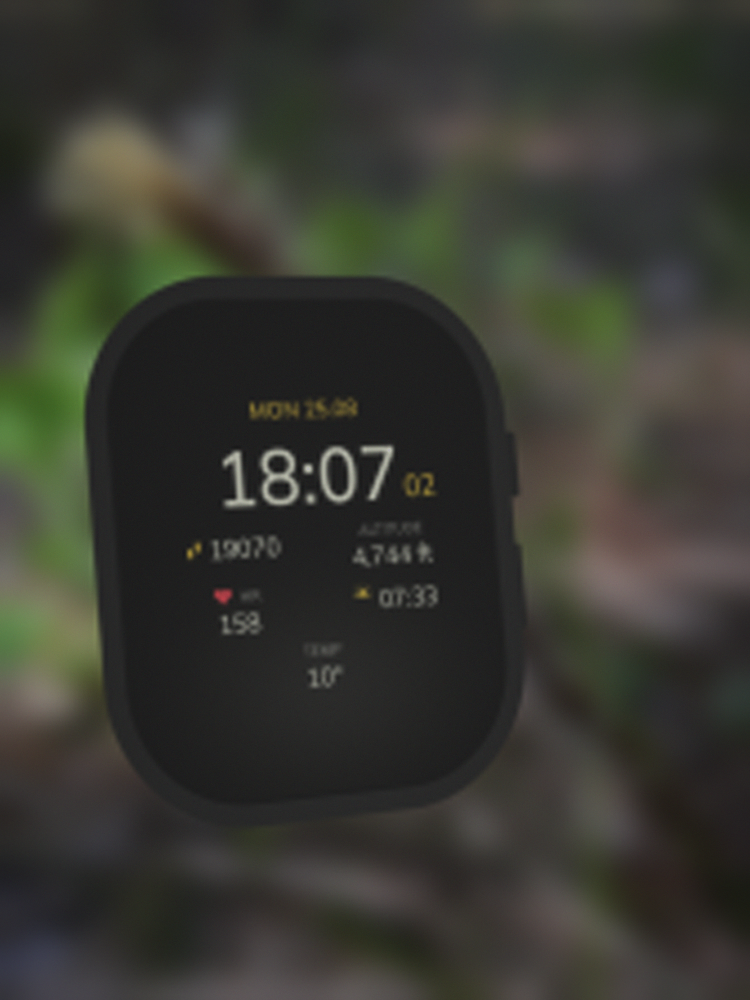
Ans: h=18 m=7
